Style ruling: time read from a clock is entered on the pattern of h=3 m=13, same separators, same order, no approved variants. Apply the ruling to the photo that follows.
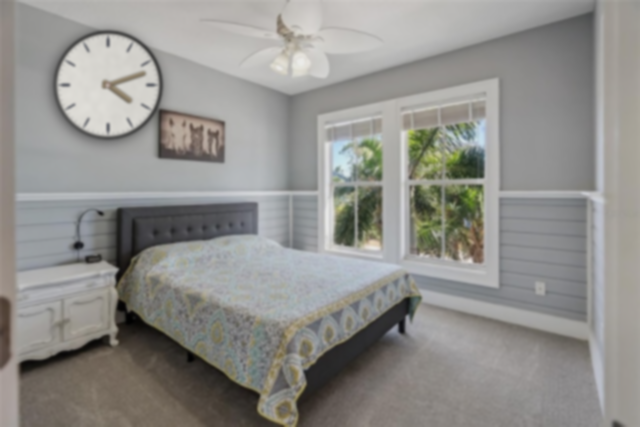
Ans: h=4 m=12
